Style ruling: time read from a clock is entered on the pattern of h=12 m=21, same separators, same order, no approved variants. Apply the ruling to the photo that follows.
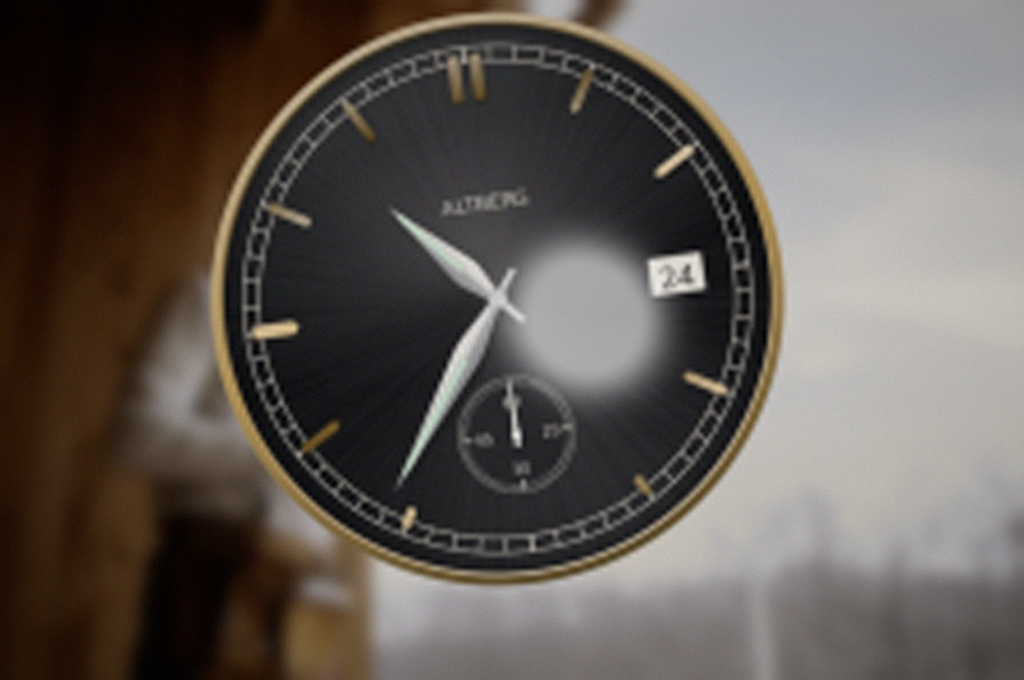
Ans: h=10 m=36
